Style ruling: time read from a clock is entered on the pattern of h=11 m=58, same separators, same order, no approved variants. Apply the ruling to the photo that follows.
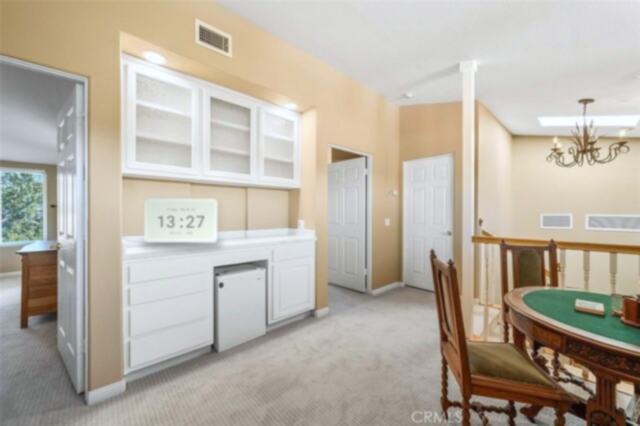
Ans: h=13 m=27
